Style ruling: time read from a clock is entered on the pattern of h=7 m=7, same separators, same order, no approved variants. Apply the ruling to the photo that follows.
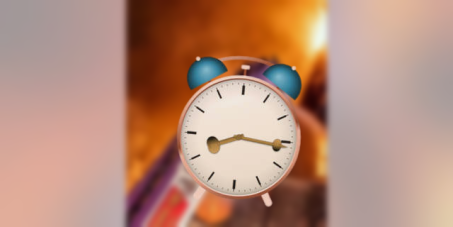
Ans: h=8 m=16
